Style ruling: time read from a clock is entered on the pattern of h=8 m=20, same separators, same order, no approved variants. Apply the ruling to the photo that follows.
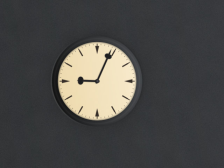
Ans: h=9 m=4
